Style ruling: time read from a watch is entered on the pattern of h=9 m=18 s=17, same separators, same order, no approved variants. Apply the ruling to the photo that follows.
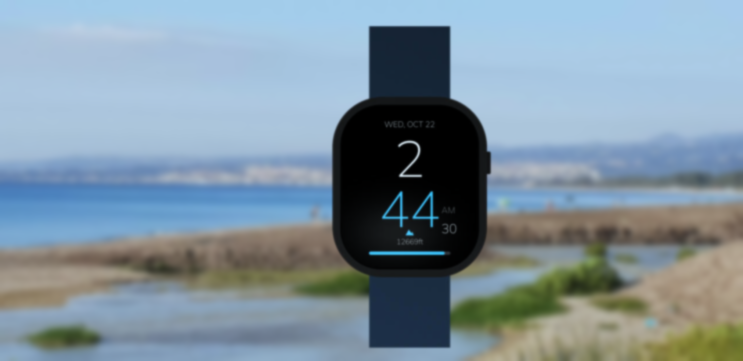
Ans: h=2 m=44 s=30
